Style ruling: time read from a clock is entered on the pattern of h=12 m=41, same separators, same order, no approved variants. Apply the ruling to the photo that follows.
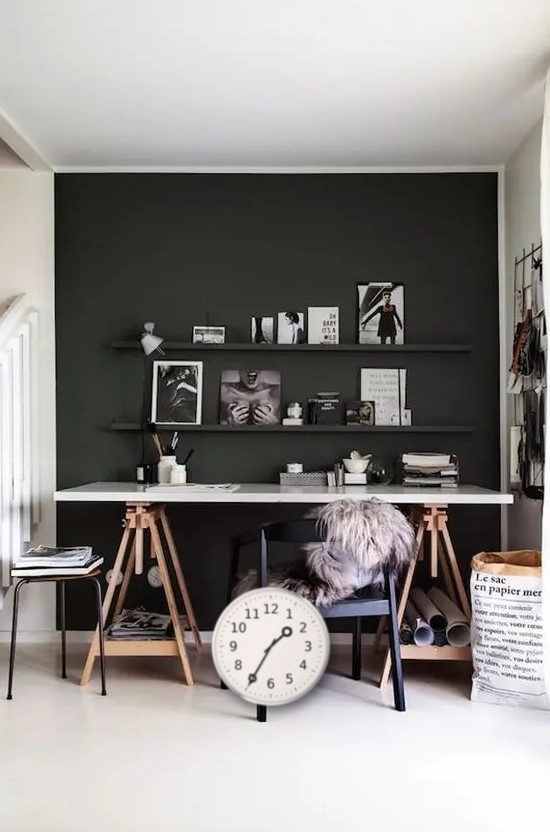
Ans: h=1 m=35
